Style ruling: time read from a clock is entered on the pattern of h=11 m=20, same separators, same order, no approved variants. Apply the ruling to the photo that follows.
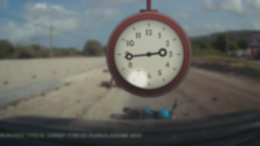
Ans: h=2 m=44
